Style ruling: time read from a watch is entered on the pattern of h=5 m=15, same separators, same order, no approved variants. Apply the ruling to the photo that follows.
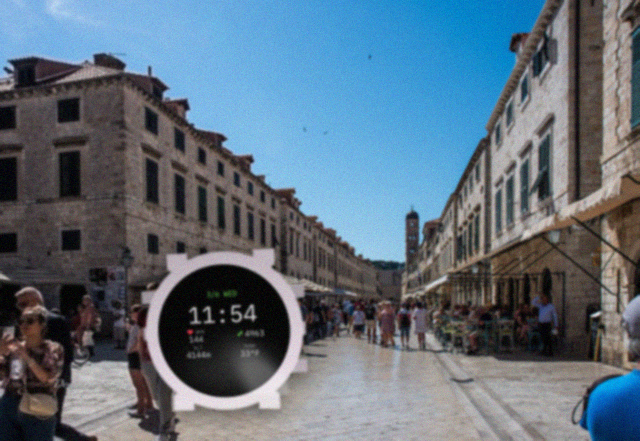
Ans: h=11 m=54
